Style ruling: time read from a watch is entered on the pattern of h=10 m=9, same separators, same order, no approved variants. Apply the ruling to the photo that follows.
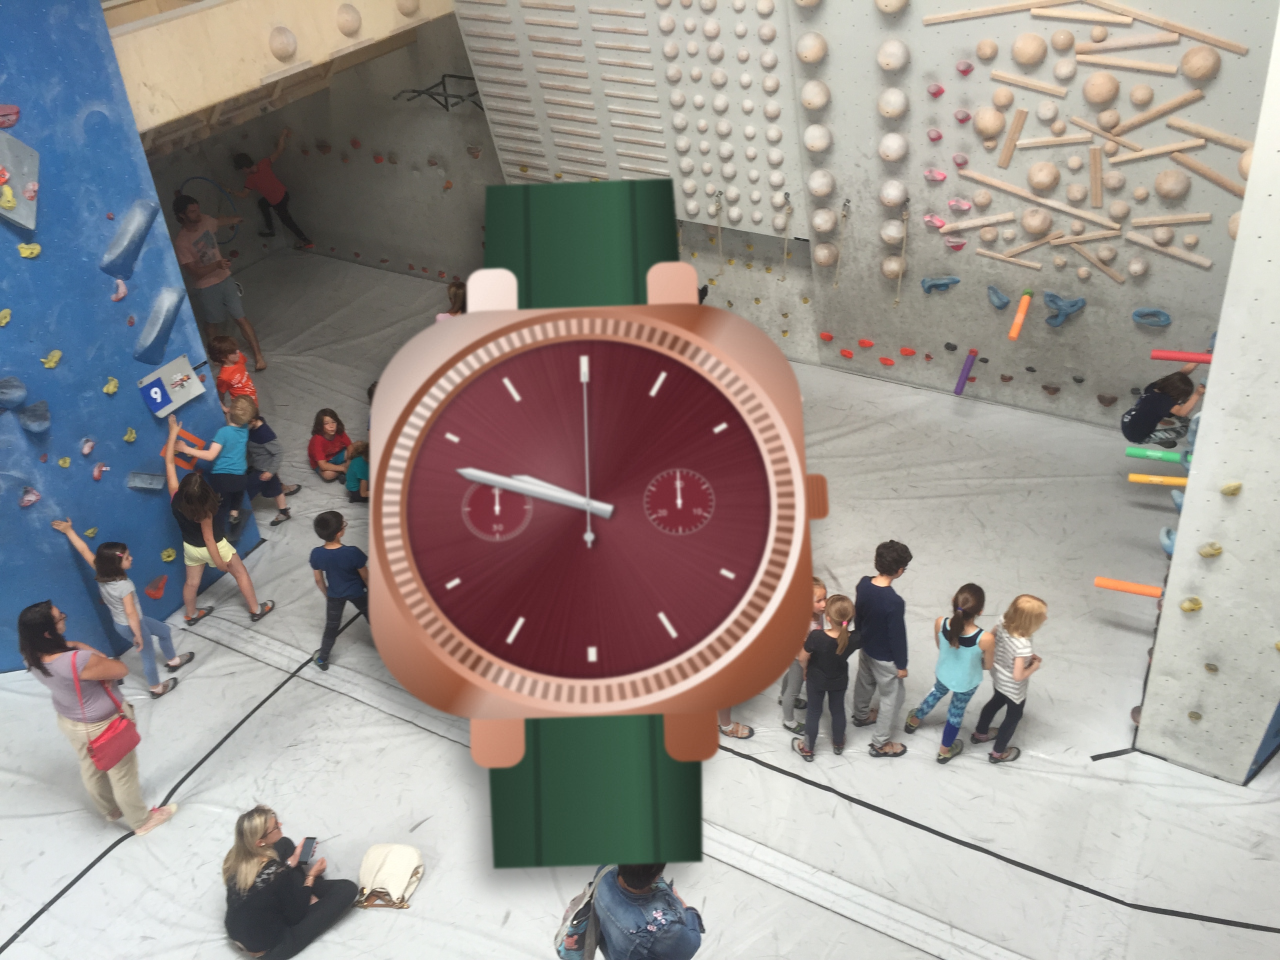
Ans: h=9 m=48
